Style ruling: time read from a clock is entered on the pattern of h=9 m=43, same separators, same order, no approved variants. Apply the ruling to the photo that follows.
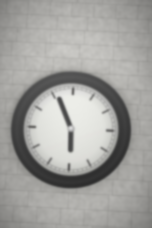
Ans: h=5 m=56
